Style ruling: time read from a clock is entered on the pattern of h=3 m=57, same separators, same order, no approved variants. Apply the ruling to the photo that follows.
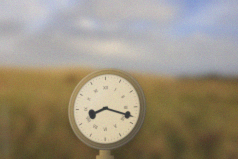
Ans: h=8 m=18
